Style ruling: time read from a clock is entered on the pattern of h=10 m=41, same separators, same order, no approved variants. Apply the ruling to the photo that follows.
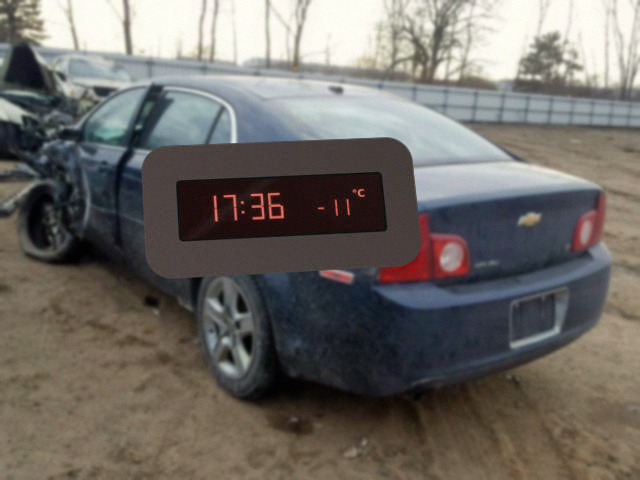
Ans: h=17 m=36
